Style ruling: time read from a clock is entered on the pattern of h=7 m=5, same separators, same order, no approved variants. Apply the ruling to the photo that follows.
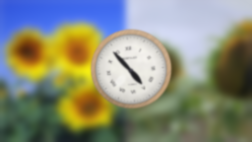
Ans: h=4 m=54
